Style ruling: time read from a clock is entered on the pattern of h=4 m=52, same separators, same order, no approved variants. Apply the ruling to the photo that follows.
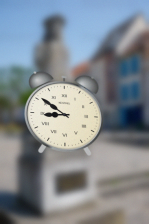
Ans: h=8 m=51
